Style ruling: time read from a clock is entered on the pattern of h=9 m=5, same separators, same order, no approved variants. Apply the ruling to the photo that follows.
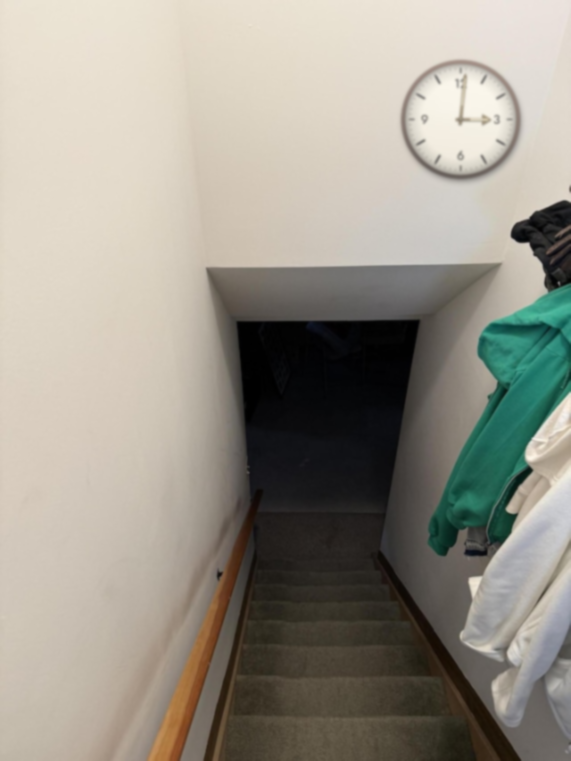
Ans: h=3 m=1
